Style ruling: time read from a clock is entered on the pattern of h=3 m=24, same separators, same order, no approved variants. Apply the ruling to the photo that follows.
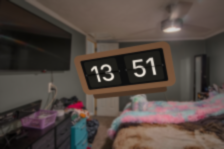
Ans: h=13 m=51
